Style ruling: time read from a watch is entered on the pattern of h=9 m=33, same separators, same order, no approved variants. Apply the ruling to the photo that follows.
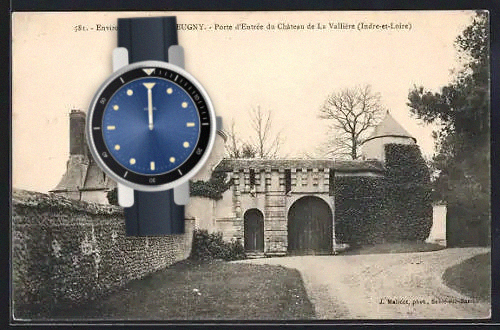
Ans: h=12 m=0
